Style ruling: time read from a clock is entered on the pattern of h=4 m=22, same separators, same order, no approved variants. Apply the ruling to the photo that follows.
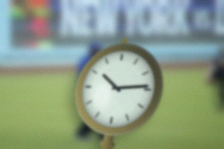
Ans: h=10 m=14
